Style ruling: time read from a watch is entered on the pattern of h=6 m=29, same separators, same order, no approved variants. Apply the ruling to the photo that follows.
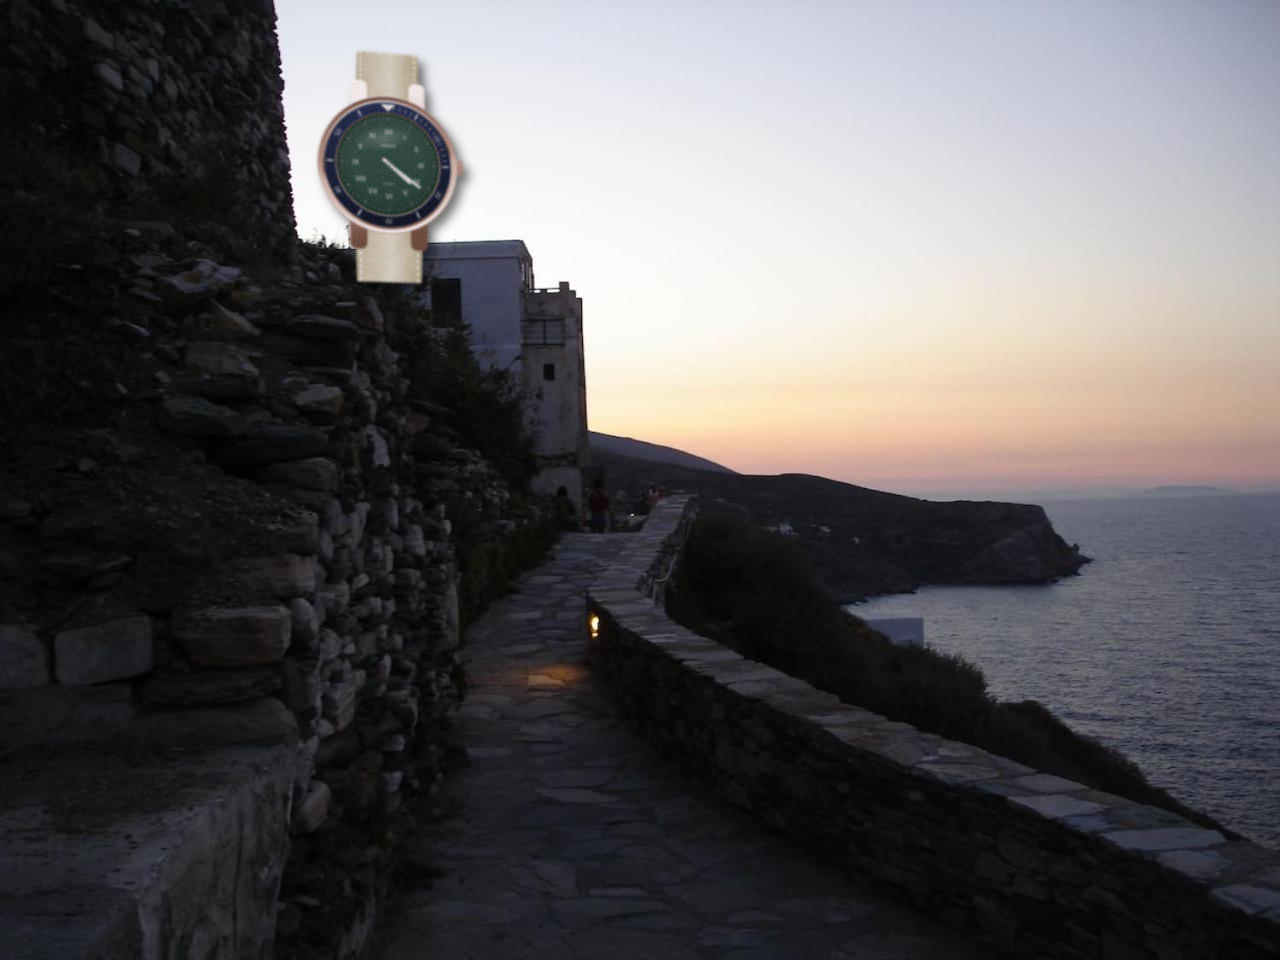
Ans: h=4 m=21
